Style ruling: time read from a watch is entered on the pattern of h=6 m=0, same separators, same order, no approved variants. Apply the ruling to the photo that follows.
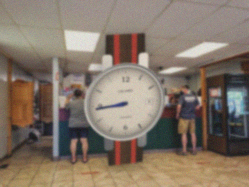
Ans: h=8 m=44
